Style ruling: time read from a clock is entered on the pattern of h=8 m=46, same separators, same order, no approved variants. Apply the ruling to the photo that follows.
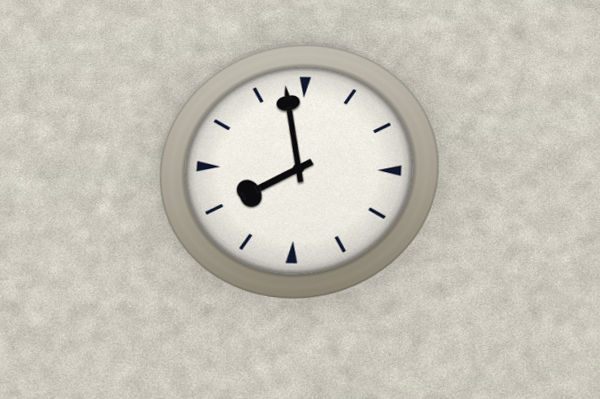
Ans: h=7 m=58
